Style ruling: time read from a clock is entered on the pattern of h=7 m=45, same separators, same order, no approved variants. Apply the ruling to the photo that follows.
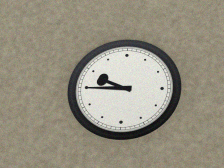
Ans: h=9 m=45
